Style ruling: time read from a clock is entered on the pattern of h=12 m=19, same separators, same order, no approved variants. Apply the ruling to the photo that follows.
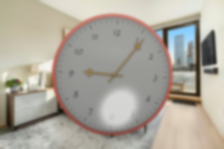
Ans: h=9 m=6
